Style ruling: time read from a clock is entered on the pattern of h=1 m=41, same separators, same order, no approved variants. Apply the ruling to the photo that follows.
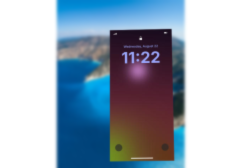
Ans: h=11 m=22
